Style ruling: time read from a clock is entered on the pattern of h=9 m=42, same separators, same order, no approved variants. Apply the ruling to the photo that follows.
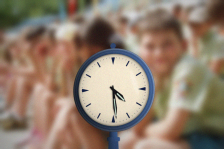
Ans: h=4 m=29
